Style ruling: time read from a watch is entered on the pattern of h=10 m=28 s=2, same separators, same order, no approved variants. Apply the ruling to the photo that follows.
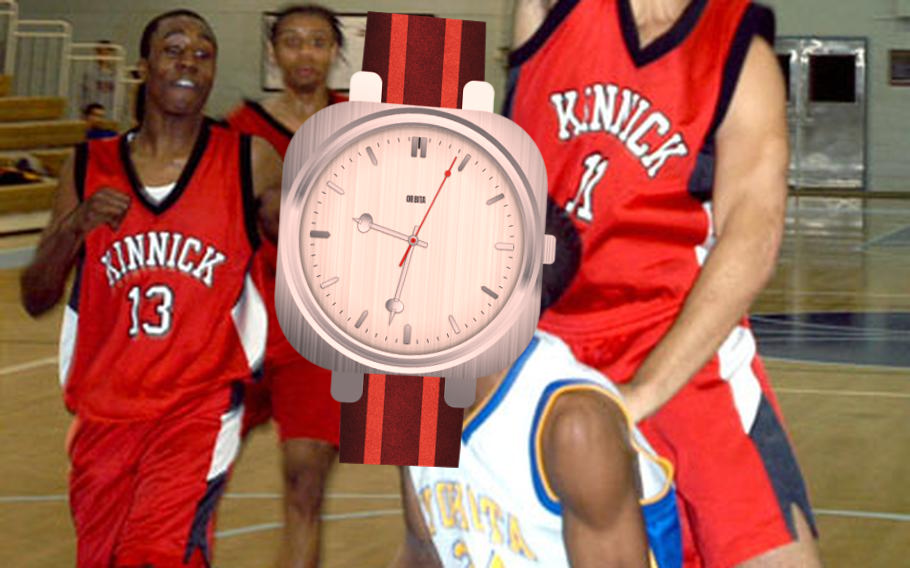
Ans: h=9 m=32 s=4
